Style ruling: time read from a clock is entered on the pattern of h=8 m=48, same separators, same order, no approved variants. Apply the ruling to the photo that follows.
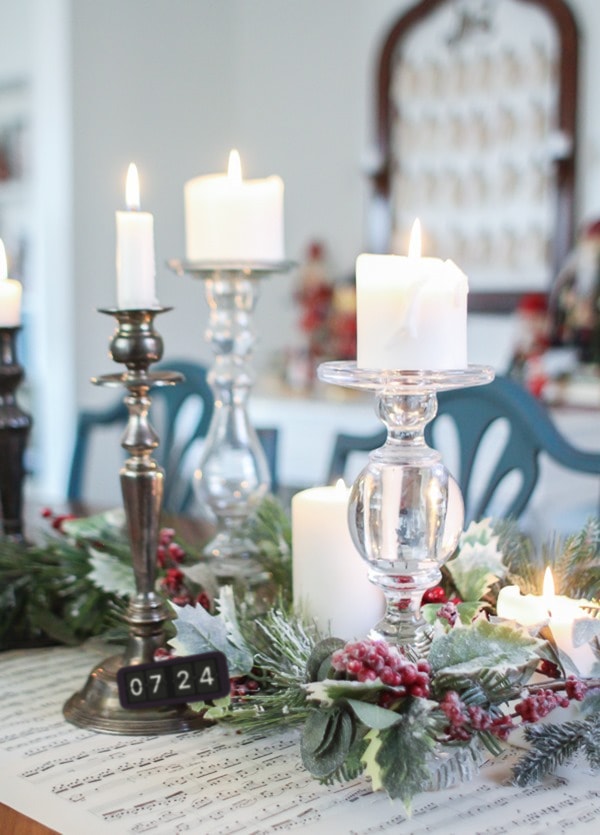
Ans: h=7 m=24
